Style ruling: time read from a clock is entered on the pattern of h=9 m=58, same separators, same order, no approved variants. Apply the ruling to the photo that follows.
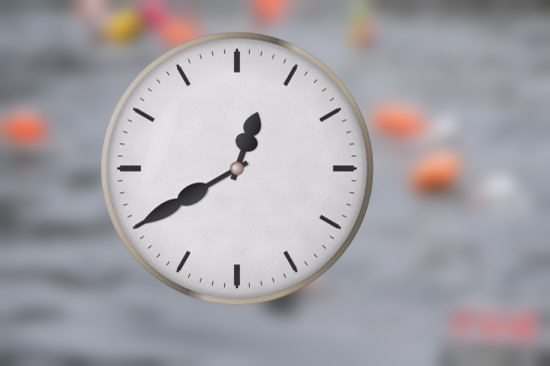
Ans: h=12 m=40
